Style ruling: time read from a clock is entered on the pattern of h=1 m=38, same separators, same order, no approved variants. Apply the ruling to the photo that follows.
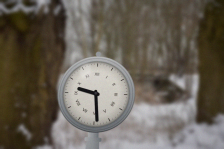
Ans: h=9 m=29
